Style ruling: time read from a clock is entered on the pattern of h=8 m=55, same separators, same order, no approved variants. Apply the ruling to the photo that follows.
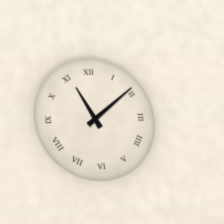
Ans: h=11 m=9
